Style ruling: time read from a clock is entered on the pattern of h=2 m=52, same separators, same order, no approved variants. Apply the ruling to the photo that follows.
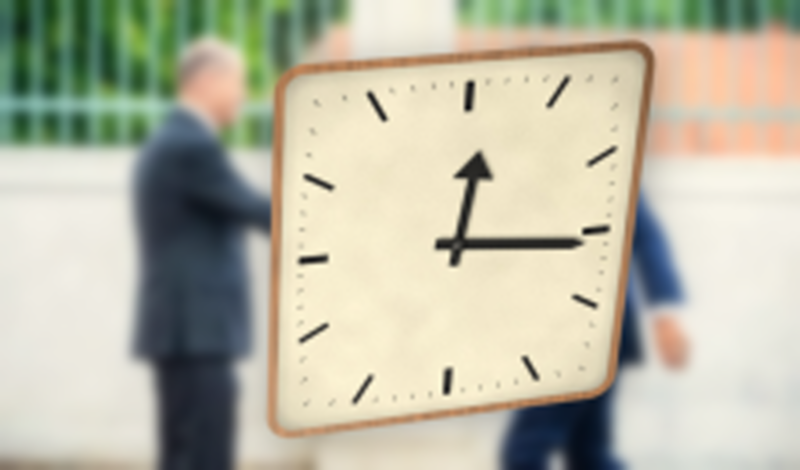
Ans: h=12 m=16
